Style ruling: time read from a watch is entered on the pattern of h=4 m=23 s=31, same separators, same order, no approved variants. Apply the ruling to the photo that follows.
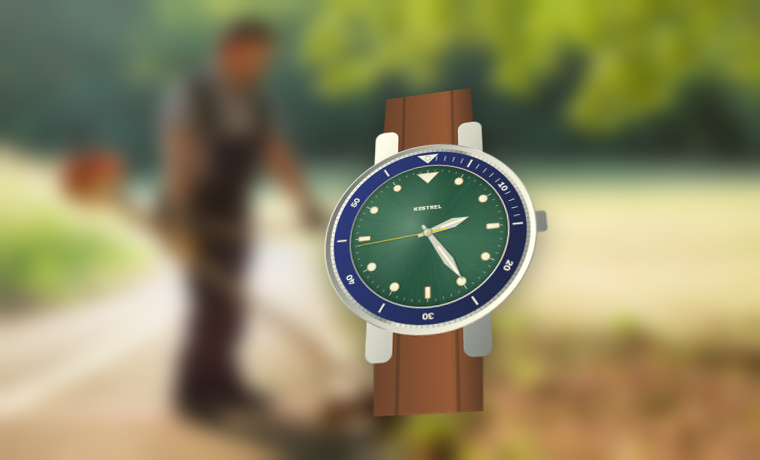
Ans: h=2 m=24 s=44
